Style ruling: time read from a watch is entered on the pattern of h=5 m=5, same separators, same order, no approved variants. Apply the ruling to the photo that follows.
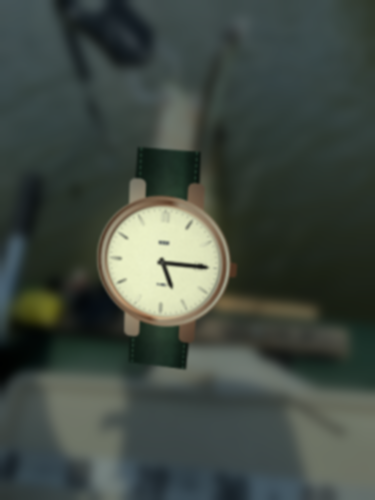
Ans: h=5 m=15
